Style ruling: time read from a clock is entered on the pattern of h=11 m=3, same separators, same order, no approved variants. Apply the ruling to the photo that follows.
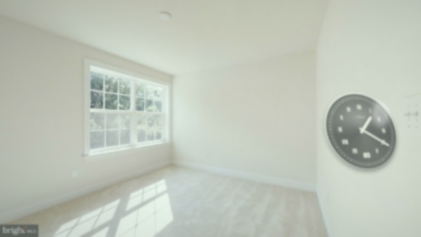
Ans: h=1 m=20
